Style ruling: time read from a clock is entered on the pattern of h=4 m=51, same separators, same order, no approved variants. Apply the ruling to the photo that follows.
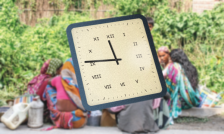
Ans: h=11 m=46
